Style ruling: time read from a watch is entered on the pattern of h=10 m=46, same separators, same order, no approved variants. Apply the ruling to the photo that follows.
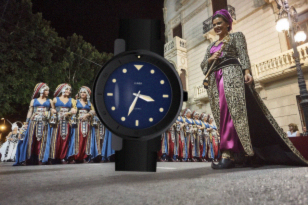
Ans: h=3 m=34
